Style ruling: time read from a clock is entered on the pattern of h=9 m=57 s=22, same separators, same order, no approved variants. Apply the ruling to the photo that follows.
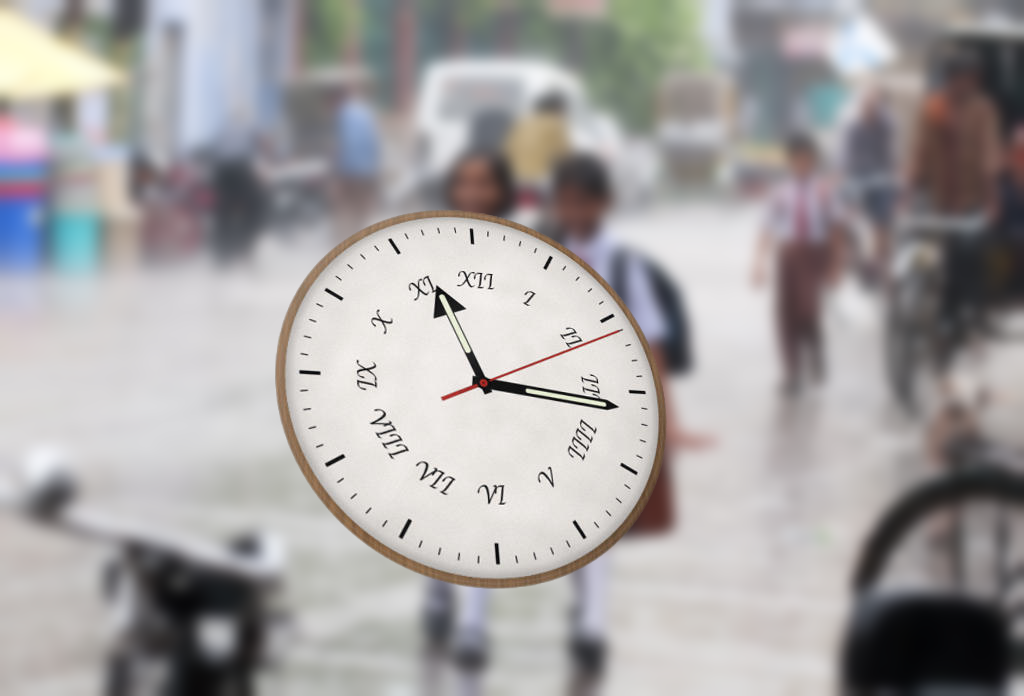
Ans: h=11 m=16 s=11
